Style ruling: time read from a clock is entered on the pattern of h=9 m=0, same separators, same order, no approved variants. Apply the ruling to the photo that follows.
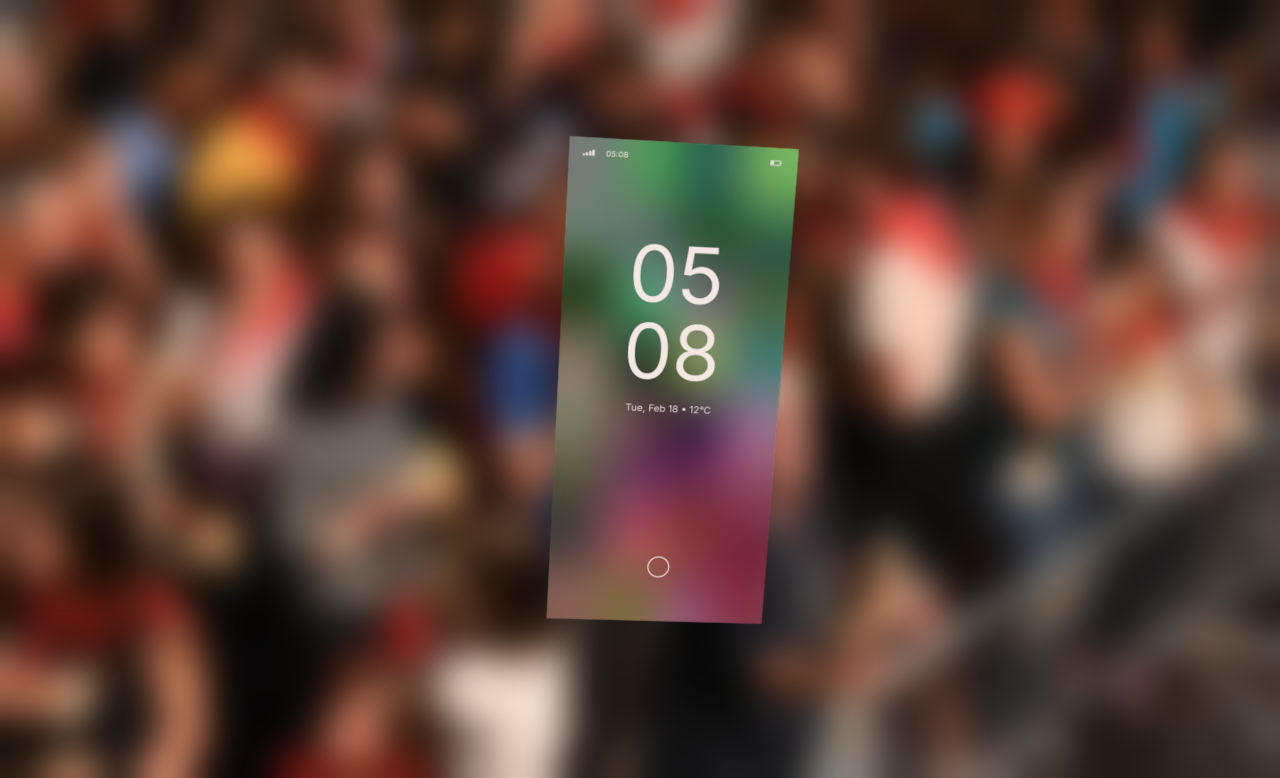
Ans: h=5 m=8
